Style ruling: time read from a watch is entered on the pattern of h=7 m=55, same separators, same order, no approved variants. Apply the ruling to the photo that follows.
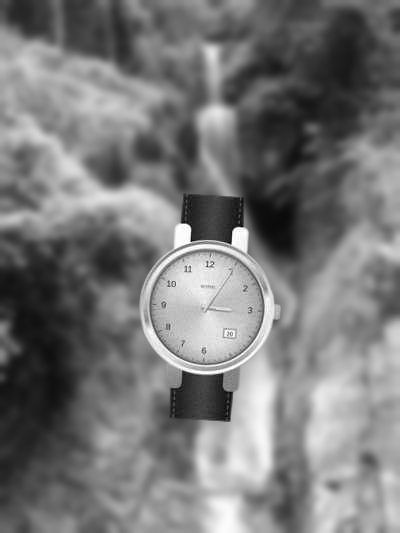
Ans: h=3 m=5
